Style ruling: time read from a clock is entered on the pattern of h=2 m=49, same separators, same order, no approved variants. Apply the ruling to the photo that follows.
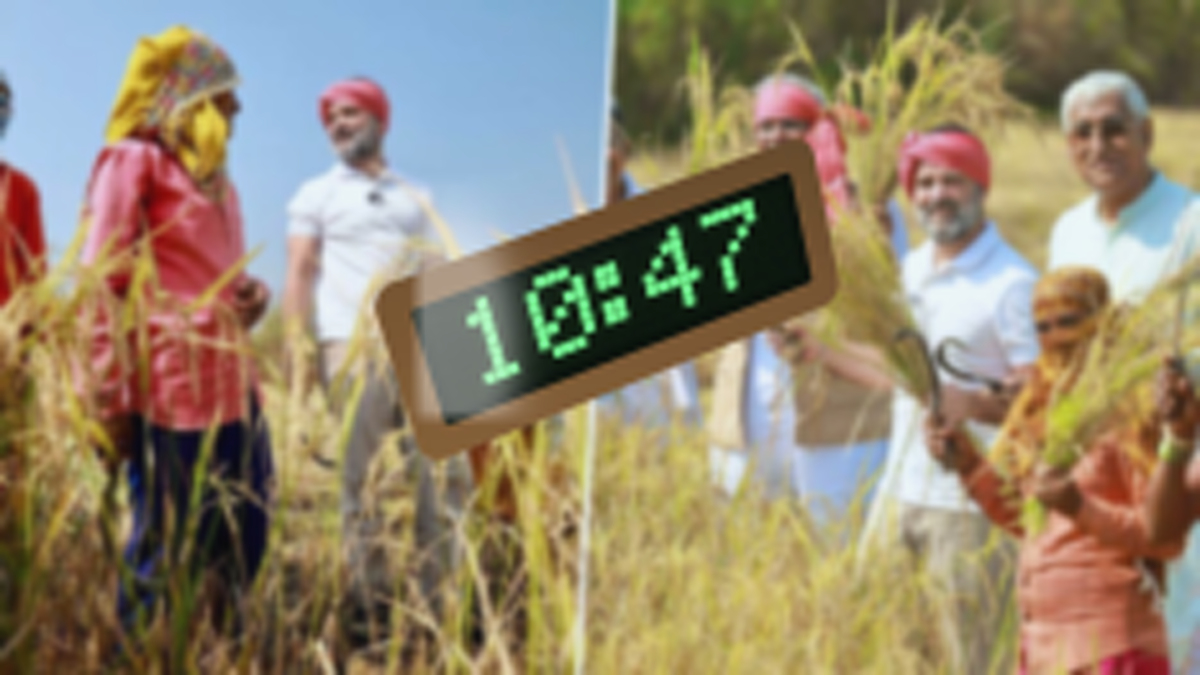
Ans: h=10 m=47
